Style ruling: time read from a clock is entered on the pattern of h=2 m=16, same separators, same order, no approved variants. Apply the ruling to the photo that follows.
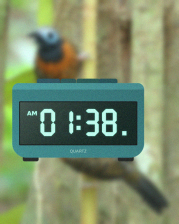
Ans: h=1 m=38
